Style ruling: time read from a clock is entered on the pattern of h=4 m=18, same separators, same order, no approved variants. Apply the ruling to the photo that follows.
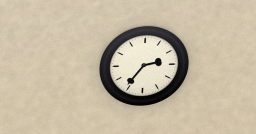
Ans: h=2 m=36
